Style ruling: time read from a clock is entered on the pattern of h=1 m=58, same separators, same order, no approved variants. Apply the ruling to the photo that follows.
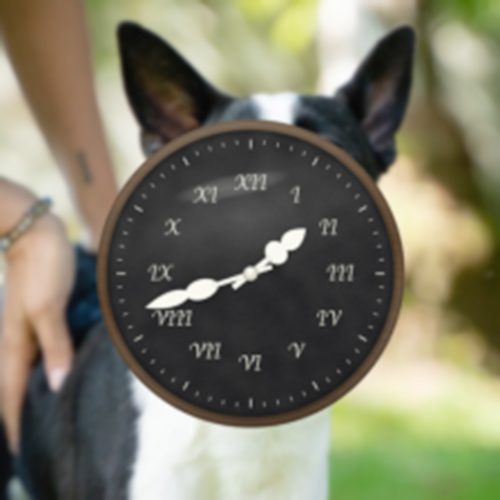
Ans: h=1 m=42
